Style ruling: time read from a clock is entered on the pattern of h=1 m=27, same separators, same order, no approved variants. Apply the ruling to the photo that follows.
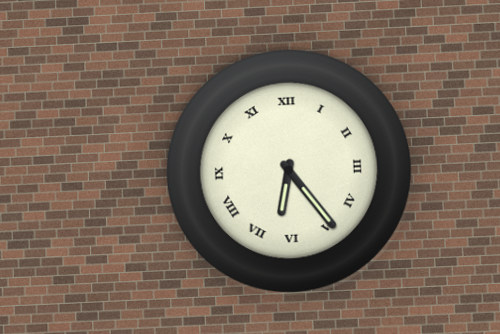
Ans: h=6 m=24
